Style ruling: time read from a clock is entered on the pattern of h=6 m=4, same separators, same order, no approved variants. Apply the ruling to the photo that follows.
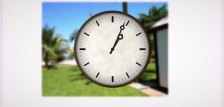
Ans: h=1 m=4
